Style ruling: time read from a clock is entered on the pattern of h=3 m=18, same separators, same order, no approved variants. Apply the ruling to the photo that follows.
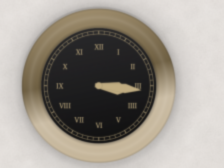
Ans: h=3 m=16
